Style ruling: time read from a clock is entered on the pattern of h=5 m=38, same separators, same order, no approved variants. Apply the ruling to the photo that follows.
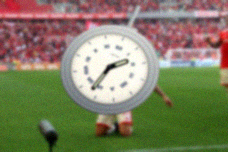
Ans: h=1 m=32
